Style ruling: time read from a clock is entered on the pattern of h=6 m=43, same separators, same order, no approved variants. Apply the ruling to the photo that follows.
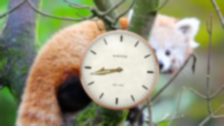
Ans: h=8 m=43
